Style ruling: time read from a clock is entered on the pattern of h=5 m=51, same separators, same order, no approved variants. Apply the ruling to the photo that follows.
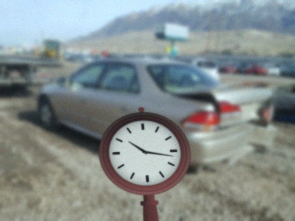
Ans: h=10 m=17
